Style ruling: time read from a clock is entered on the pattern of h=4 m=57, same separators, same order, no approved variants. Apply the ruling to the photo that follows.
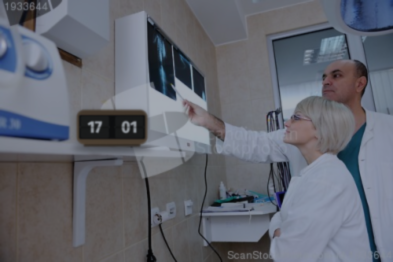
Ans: h=17 m=1
